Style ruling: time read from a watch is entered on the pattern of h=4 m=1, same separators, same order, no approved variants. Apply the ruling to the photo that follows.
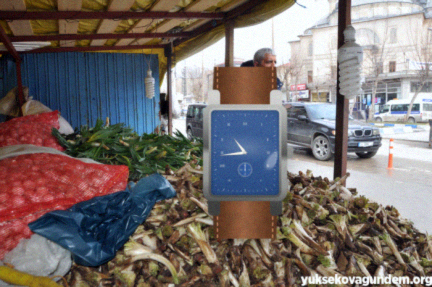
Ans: h=10 m=44
